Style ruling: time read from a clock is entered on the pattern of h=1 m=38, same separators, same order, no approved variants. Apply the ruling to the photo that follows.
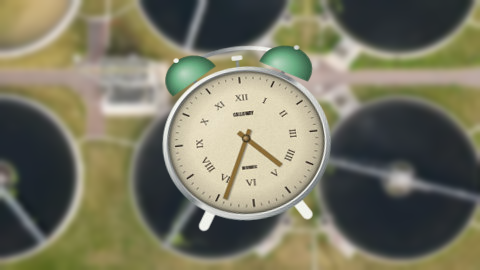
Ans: h=4 m=34
